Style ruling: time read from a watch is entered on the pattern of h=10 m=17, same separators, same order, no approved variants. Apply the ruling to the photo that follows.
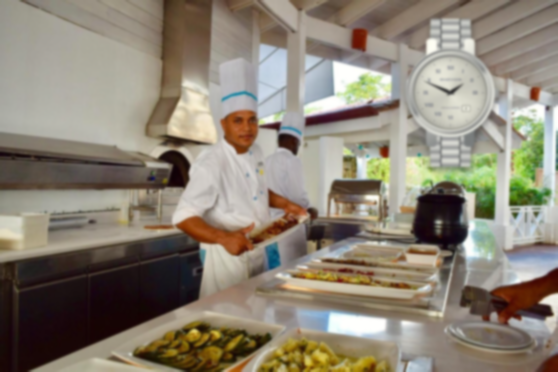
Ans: h=1 m=49
